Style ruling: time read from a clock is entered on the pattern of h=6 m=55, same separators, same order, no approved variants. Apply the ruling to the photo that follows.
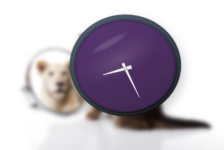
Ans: h=8 m=26
